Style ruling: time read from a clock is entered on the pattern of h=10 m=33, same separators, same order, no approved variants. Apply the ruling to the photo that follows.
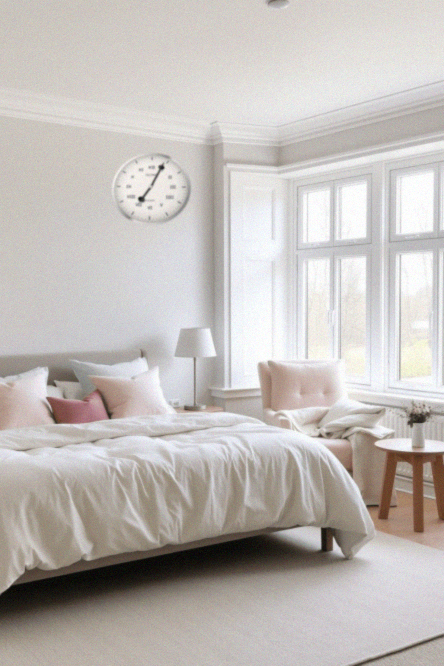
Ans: h=7 m=4
